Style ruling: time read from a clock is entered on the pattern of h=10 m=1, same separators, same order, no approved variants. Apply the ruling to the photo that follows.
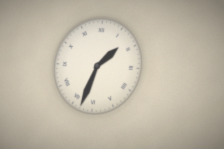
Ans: h=1 m=33
